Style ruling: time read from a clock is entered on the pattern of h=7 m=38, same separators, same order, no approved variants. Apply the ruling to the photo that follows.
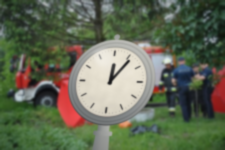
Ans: h=12 m=6
